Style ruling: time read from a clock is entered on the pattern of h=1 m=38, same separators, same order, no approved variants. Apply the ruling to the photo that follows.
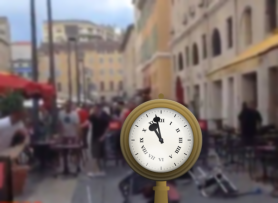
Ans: h=10 m=58
